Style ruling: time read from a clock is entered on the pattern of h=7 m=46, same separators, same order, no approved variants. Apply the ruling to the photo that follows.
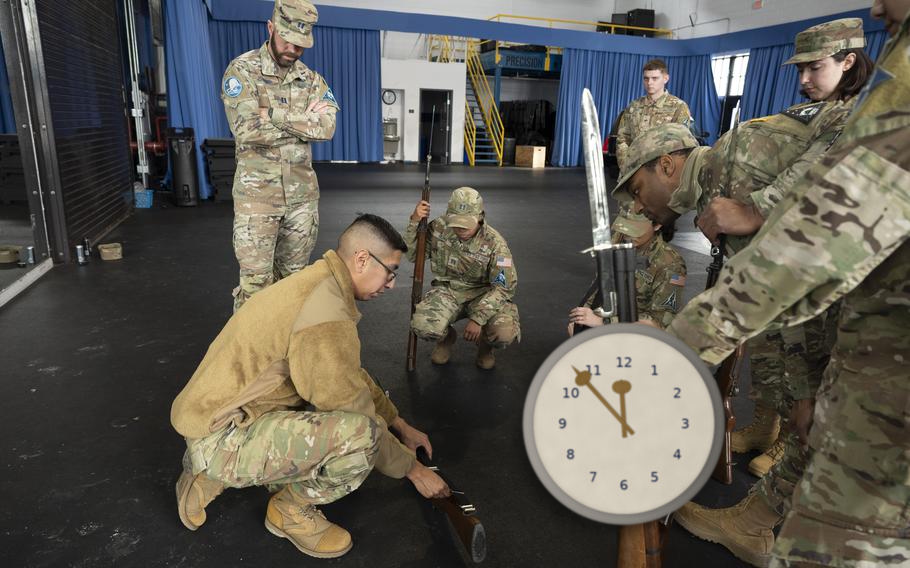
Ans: h=11 m=53
